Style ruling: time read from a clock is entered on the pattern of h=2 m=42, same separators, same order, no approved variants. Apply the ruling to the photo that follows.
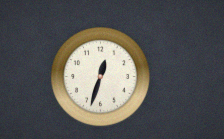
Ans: h=12 m=33
